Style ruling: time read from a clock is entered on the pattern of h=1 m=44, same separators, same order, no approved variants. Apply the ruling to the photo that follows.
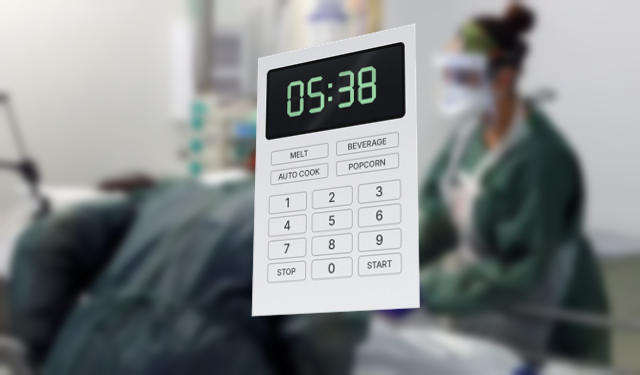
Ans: h=5 m=38
